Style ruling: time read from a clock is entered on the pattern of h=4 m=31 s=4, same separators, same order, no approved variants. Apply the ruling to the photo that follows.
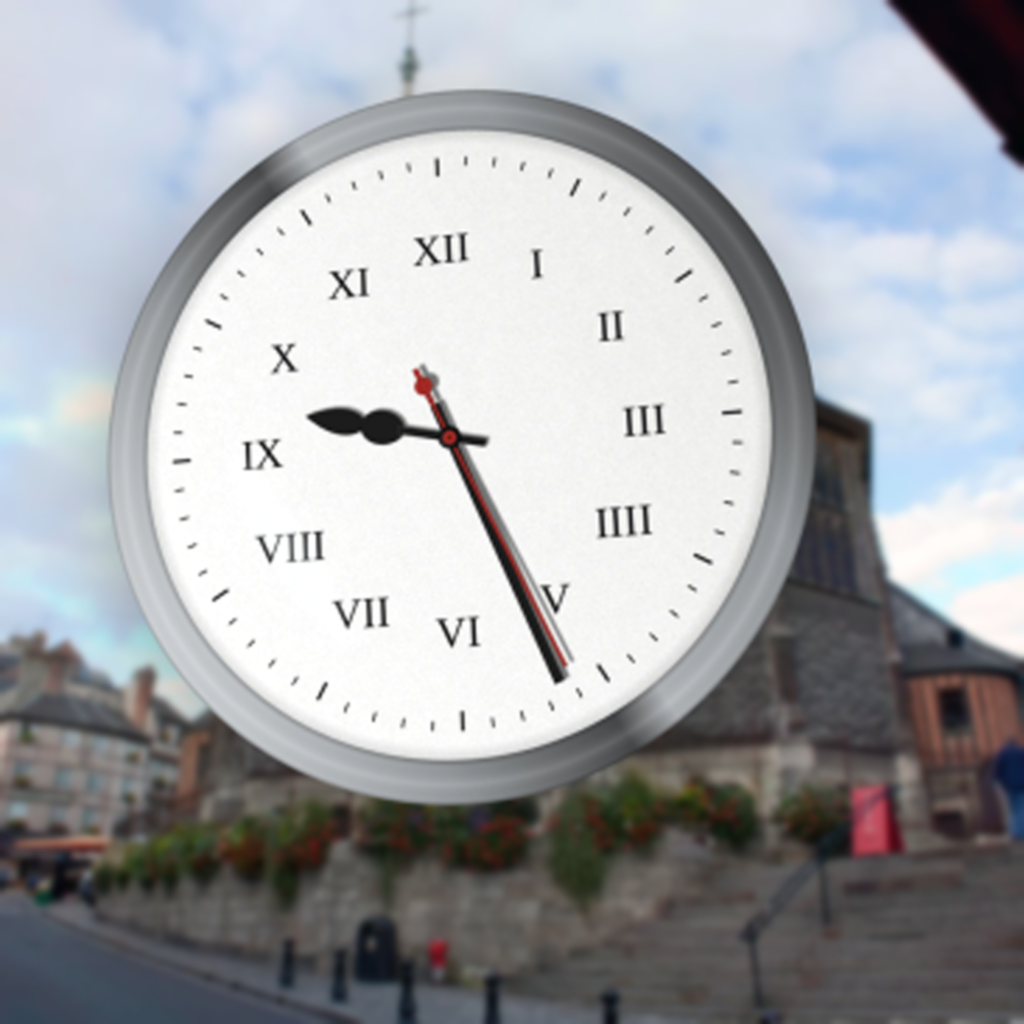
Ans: h=9 m=26 s=26
